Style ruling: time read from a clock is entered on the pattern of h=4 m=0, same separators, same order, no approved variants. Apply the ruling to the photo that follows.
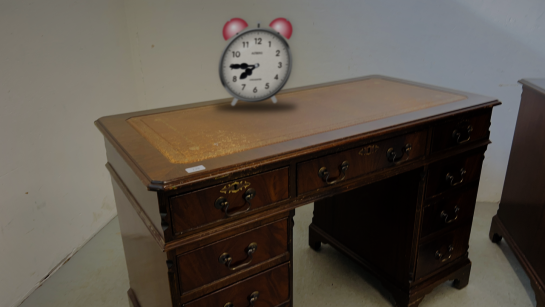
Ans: h=7 m=45
